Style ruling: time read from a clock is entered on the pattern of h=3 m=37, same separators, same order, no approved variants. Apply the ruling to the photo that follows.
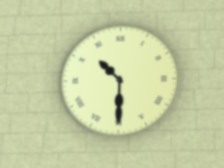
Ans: h=10 m=30
